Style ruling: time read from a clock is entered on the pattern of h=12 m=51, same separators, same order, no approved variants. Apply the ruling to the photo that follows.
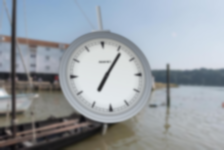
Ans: h=7 m=6
